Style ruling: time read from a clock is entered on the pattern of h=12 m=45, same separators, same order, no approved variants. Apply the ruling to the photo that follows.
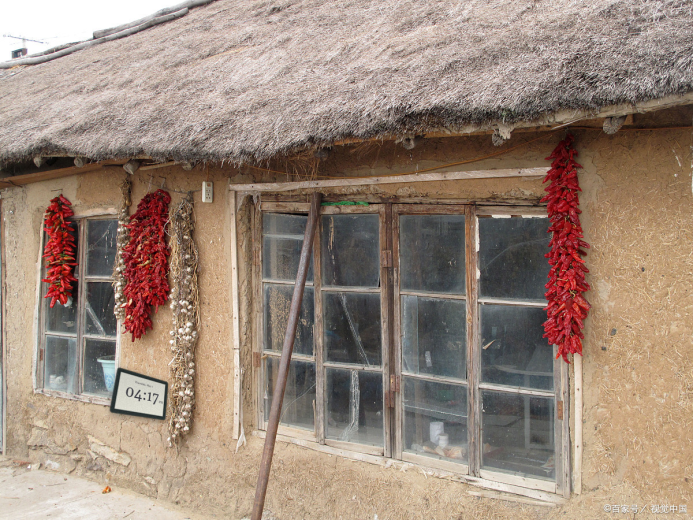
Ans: h=4 m=17
